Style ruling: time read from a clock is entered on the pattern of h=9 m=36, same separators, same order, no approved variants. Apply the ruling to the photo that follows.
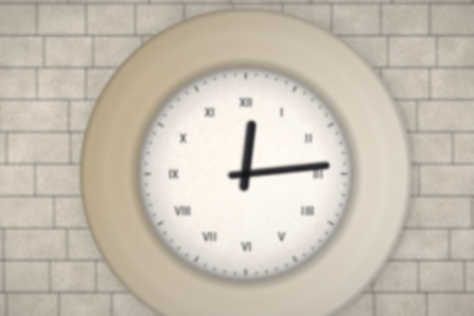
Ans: h=12 m=14
